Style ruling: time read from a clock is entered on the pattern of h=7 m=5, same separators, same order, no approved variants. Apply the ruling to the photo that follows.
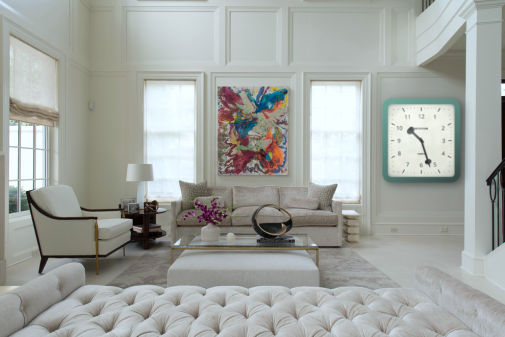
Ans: h=10 m=27
